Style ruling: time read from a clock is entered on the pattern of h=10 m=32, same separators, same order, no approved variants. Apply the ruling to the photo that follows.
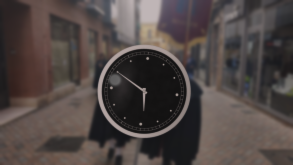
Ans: h=5 m=50
